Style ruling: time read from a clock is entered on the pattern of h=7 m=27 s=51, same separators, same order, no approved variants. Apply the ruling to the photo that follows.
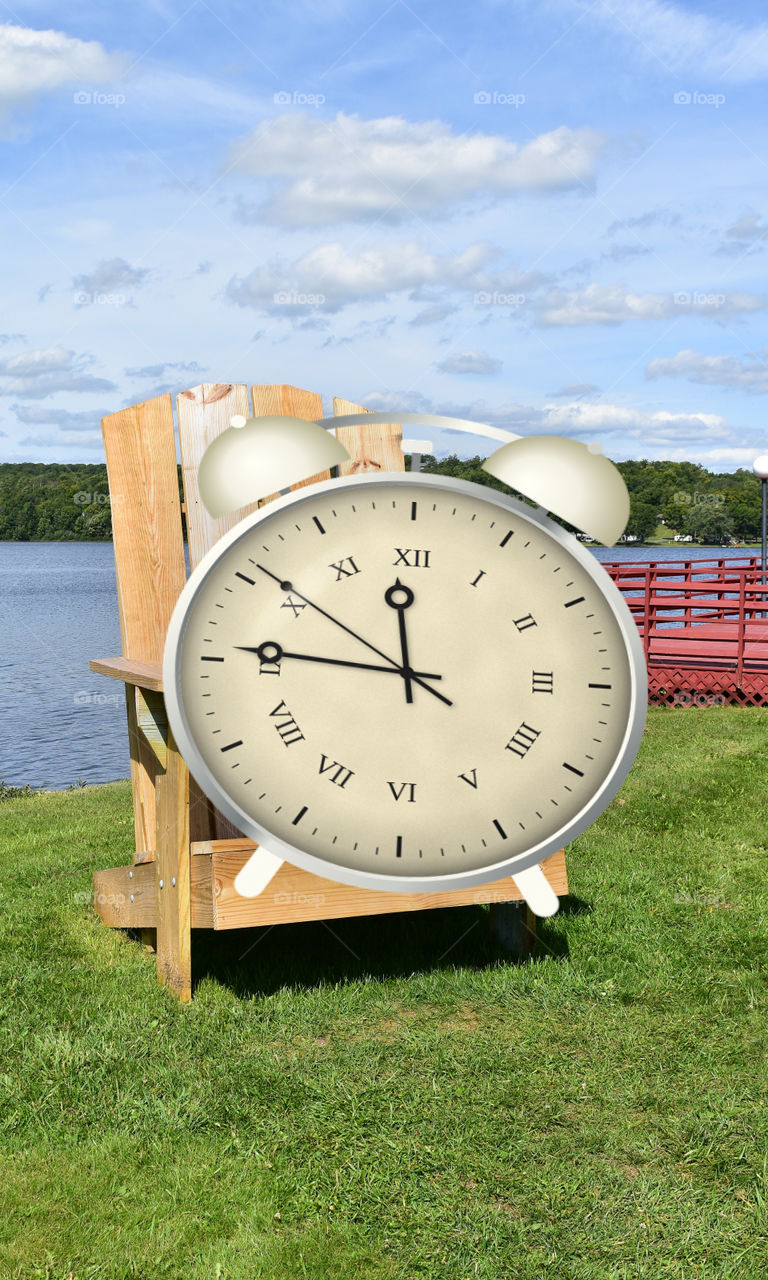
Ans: h=11 m=45 s=51
